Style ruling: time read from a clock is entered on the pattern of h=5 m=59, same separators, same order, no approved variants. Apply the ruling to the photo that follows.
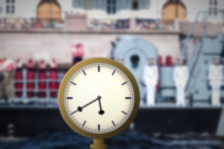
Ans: h=5 m=40
